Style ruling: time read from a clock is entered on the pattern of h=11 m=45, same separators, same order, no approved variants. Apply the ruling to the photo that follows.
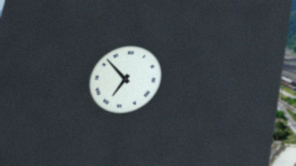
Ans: h=6 m=52
